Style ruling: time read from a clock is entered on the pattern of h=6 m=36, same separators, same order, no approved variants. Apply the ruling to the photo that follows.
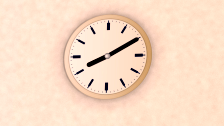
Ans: h=8 m=10
